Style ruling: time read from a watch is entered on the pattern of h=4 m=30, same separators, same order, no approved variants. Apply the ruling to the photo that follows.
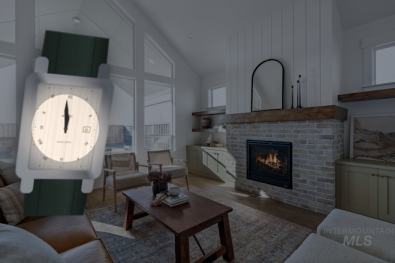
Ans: h=11 m=59
